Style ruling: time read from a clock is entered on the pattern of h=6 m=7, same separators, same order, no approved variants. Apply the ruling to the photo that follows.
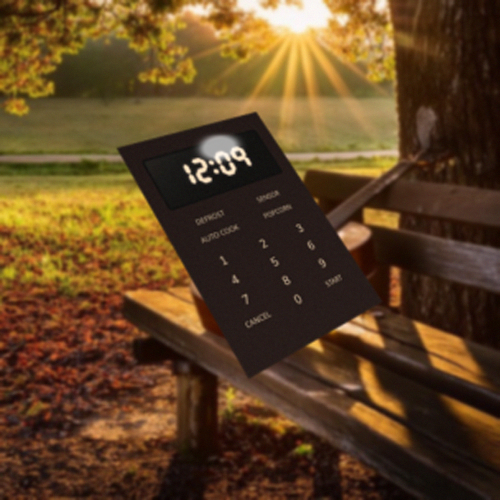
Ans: h=12 m=9
